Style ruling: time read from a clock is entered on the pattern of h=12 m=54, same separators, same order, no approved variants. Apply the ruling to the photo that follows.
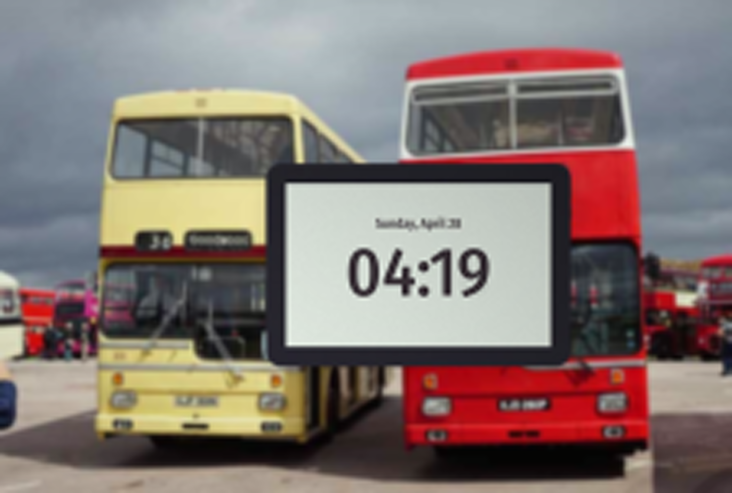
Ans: h=4 m=19
